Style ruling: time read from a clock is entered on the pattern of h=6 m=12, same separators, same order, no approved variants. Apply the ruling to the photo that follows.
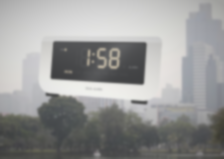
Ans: h=1 m=58
